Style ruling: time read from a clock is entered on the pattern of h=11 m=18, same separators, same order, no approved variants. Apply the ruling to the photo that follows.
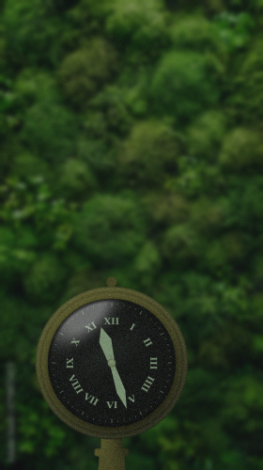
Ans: h=11 m=27
